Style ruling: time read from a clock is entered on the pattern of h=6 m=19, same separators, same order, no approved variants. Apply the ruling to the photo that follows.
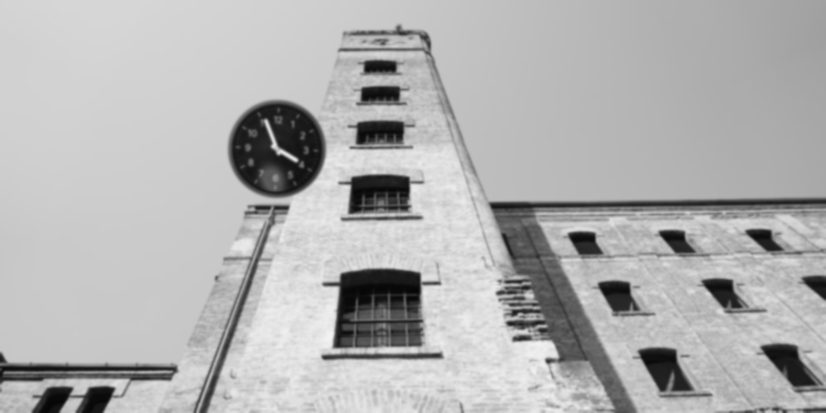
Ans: h=3 m=56
